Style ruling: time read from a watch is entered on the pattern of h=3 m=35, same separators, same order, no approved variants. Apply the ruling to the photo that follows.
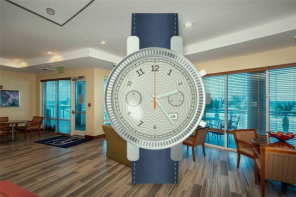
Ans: h=2 m=24
